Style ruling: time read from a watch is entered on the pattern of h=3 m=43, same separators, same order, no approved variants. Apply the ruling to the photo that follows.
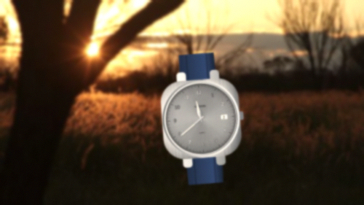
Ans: h=11 m=39
